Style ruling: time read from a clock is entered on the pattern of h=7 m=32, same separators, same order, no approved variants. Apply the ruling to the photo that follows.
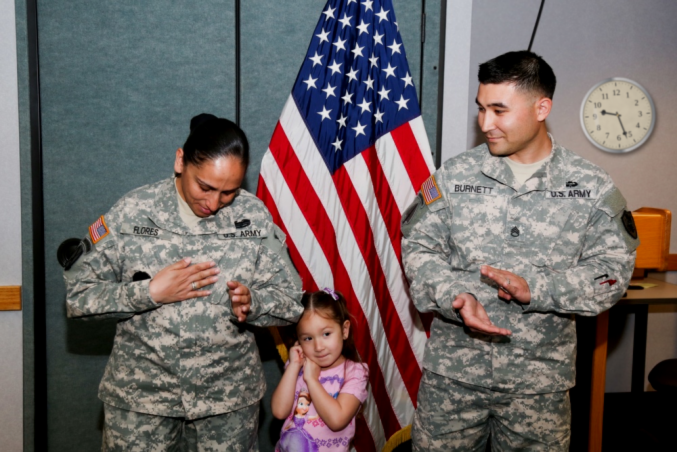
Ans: h=9 m=27
